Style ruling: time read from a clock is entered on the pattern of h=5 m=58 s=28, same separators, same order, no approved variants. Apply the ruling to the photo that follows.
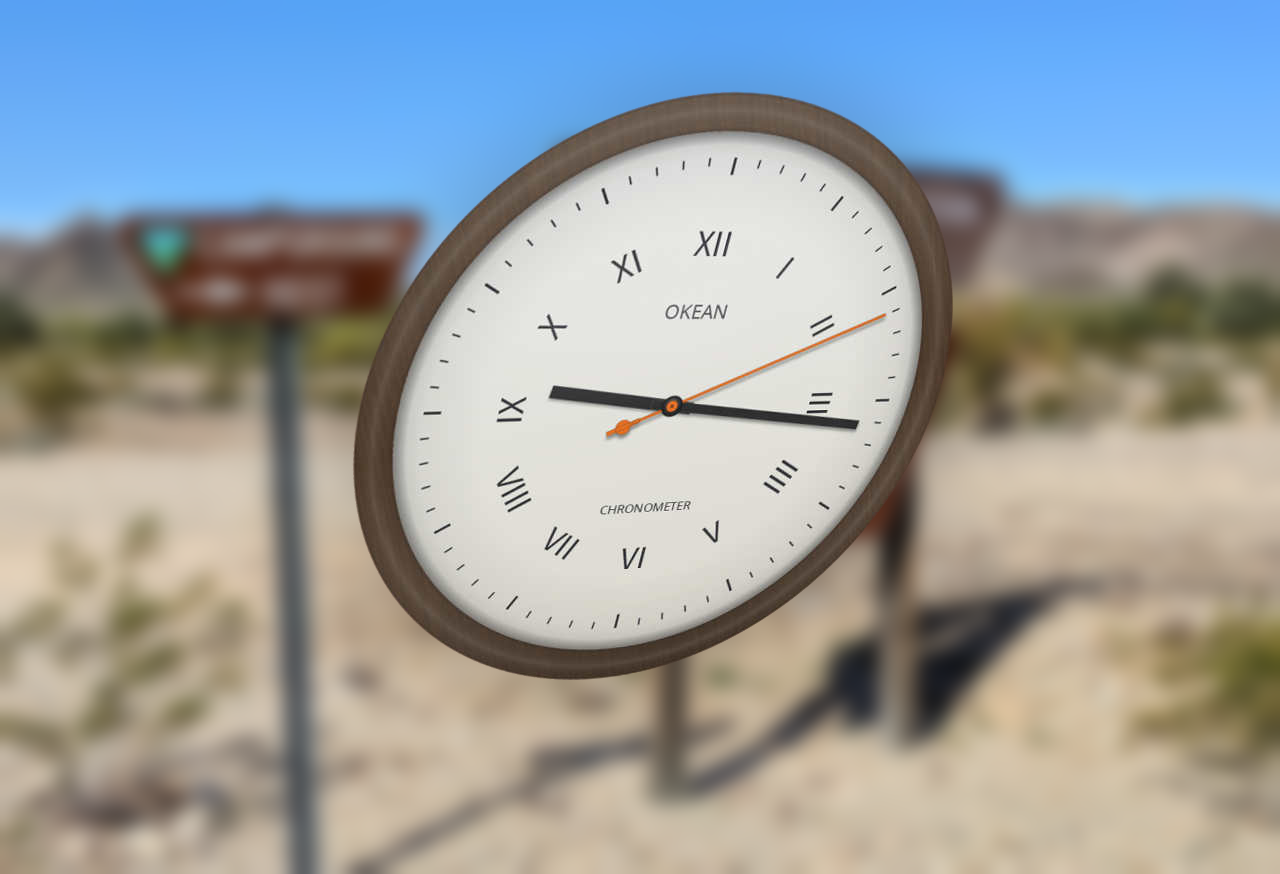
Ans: h=9 m=16 s=11
